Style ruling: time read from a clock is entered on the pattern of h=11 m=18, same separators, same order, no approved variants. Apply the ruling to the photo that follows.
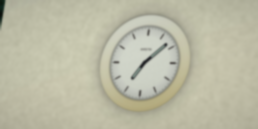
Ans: h=7 m=8
